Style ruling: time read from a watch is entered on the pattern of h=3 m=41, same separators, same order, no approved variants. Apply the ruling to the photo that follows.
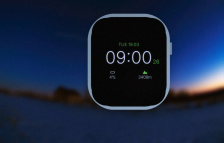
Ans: h=9 m=0
